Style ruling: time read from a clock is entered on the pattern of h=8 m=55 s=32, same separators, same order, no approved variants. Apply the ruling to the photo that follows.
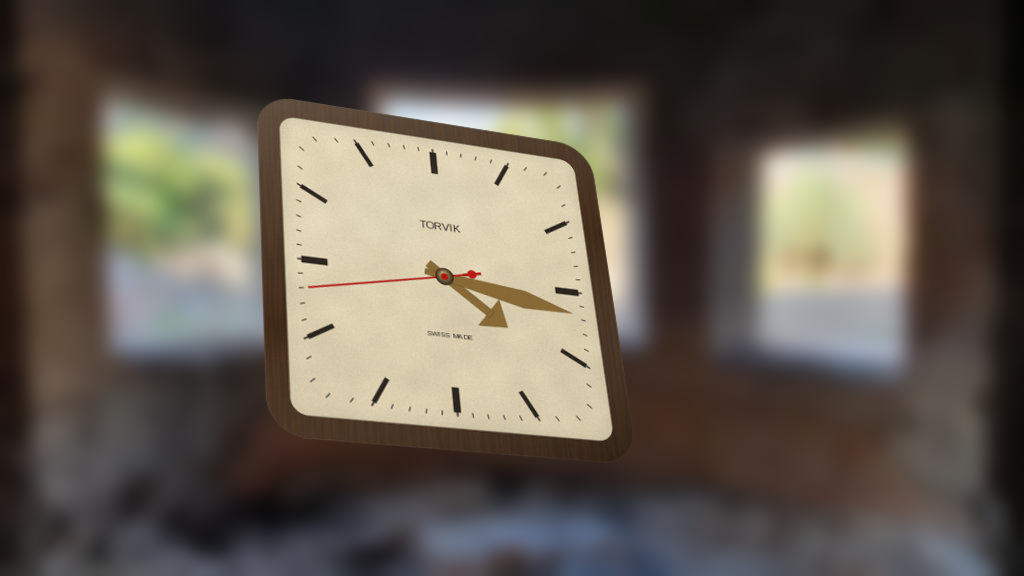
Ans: h=4 m=16 s=43
